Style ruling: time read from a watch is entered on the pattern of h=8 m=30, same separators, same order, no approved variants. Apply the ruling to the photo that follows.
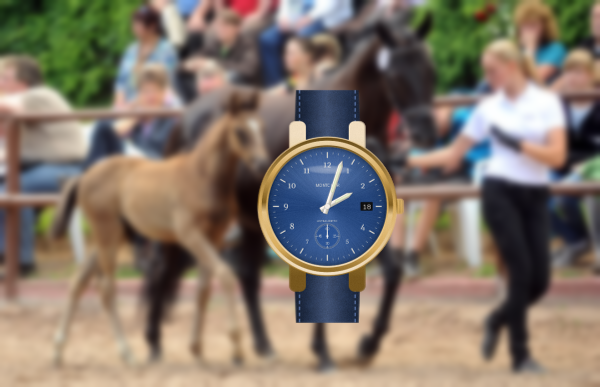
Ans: h=2 m=3
